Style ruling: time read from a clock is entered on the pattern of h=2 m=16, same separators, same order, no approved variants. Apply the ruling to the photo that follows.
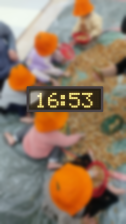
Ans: h=16 m=53
